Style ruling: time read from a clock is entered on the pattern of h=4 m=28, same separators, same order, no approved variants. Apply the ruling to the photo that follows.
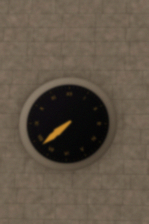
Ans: h=7 m=38
